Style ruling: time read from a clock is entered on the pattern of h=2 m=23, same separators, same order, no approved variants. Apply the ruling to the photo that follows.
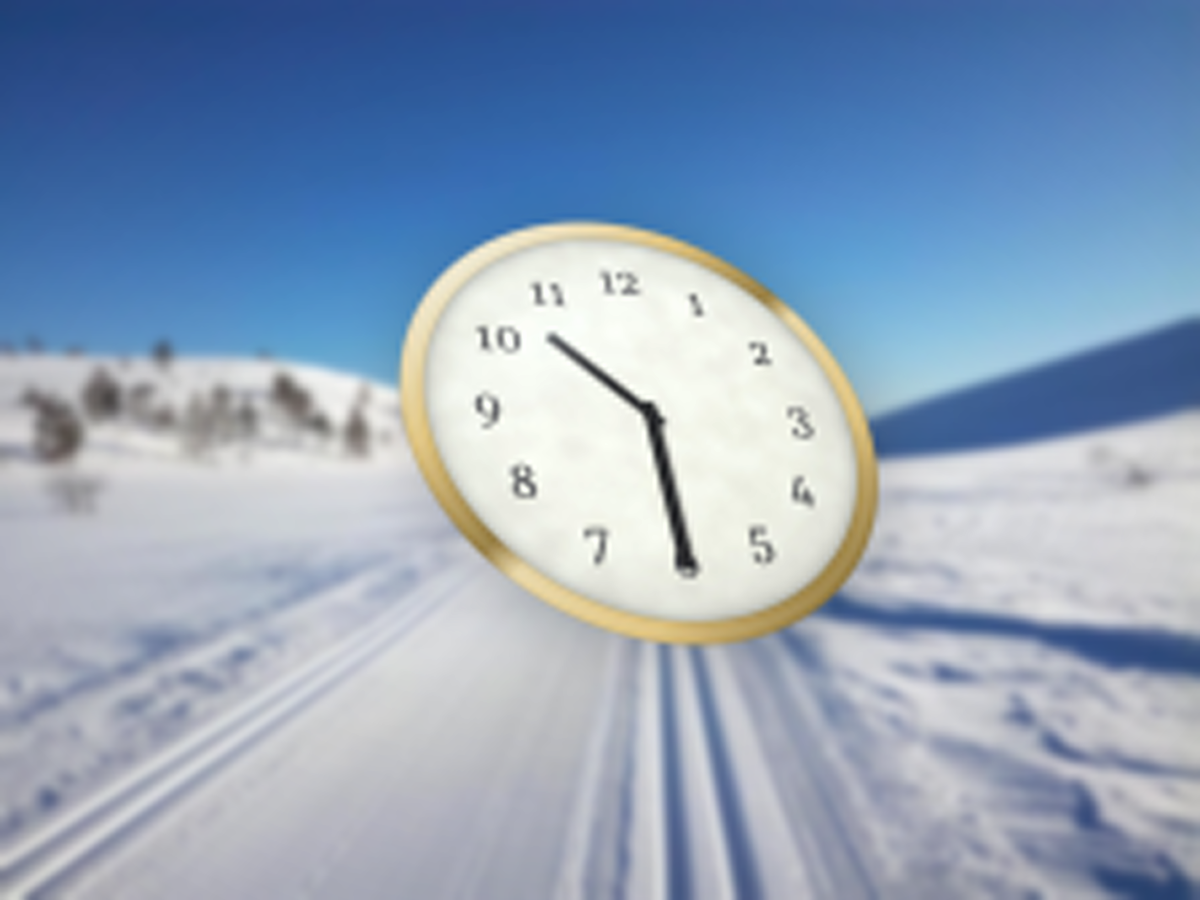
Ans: h=10 m=30
